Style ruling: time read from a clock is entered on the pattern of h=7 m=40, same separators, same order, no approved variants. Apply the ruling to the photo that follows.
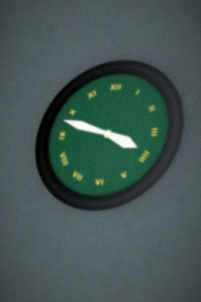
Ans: h=3 m=48
